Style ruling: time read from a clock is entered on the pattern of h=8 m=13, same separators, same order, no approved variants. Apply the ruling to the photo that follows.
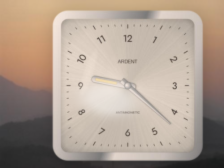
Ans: h=9 m=22
